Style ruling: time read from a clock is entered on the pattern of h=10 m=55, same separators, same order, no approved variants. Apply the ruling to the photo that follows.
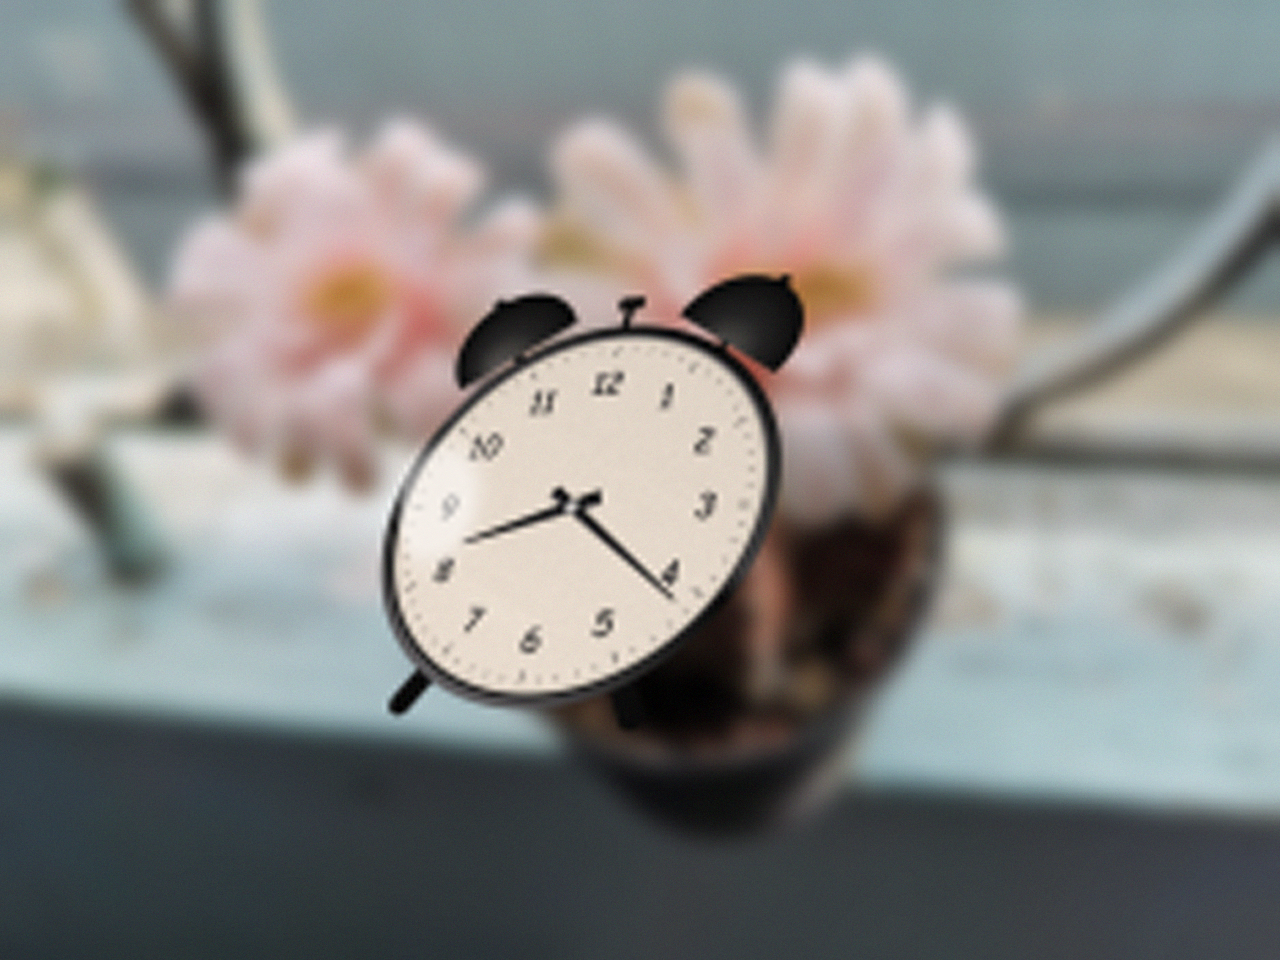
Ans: h=8 m=21
